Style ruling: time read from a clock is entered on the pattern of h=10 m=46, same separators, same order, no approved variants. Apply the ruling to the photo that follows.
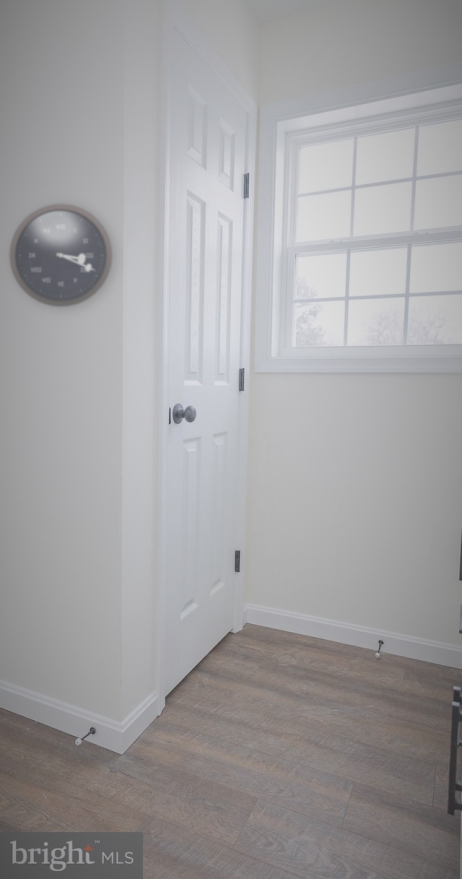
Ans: h=3 m=19
